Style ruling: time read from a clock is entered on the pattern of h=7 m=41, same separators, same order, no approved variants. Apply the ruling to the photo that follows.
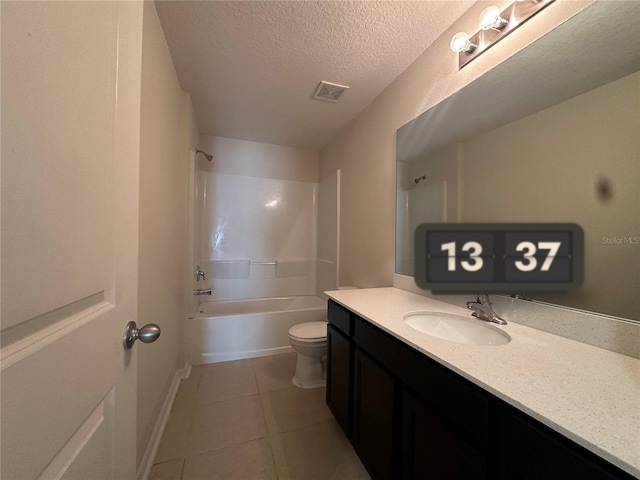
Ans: h=13 m=37
